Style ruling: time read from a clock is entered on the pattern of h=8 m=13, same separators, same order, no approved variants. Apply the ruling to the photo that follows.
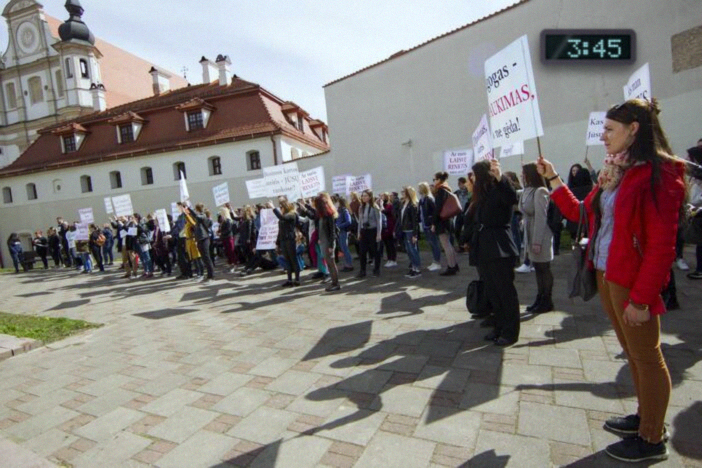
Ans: h=3 m=45
